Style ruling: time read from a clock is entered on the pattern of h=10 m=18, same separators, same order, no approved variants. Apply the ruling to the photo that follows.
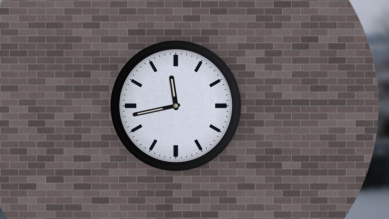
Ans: h=11 m=43
